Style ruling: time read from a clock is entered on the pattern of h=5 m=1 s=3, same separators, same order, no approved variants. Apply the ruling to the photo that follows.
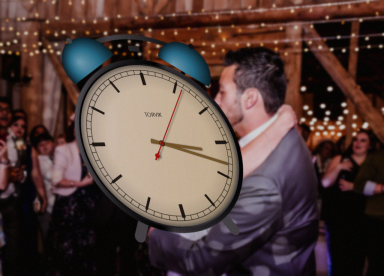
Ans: h=3 m=18 s=6
